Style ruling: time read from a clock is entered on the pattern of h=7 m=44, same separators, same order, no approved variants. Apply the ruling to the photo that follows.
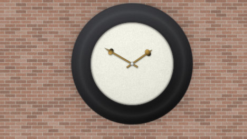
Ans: h=1 m=50
